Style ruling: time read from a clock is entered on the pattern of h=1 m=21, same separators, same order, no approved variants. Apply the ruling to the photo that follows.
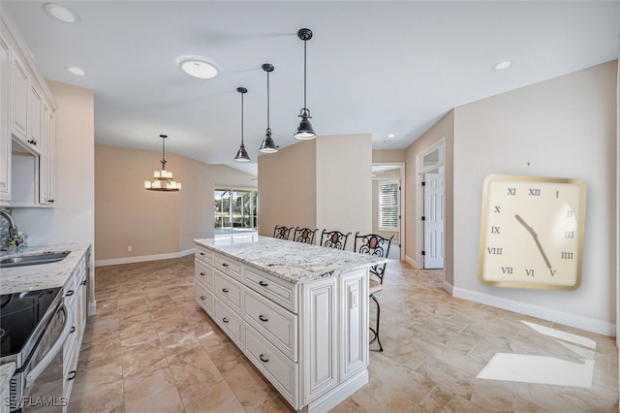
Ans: h=10 m=25
